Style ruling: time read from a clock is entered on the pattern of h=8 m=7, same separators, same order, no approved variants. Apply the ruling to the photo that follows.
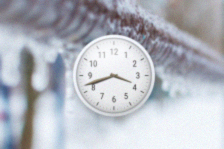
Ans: h=3 m=42
